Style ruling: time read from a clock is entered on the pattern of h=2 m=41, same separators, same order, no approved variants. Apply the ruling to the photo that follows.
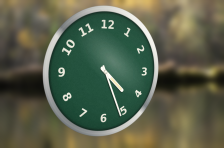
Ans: h=4 m=26
